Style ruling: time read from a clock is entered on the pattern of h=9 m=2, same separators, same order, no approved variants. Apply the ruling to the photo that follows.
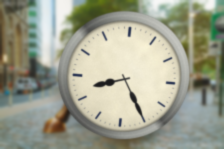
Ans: h=8 m=25
